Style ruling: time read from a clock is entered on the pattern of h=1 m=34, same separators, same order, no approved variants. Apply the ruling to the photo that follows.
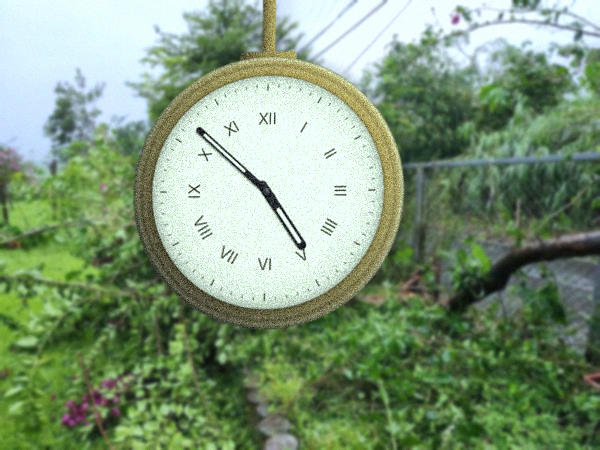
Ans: h=4 m=52
